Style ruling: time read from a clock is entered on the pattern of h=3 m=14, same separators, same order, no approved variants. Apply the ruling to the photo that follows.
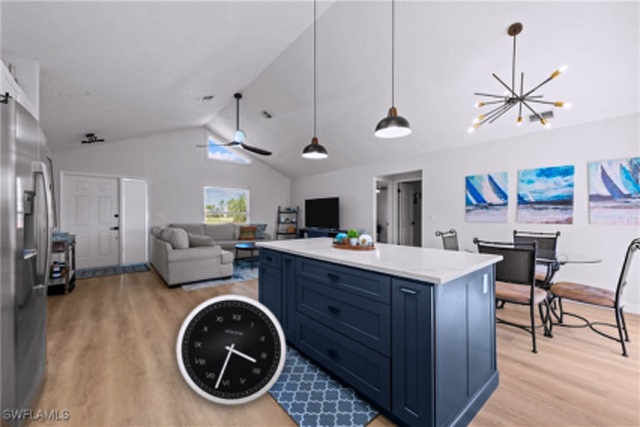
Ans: h=3 m=32
